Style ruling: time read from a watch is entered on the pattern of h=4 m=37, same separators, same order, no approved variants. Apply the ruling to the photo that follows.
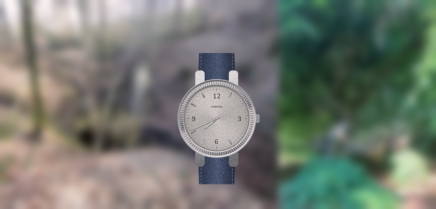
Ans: h=7 m=41
